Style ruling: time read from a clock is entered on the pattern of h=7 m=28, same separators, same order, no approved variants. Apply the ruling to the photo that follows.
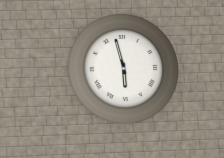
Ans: h=5 m=58
